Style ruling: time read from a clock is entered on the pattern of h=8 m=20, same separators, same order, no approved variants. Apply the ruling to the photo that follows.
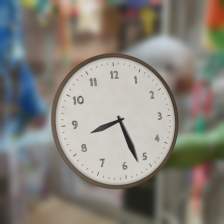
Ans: h=8 m=27
